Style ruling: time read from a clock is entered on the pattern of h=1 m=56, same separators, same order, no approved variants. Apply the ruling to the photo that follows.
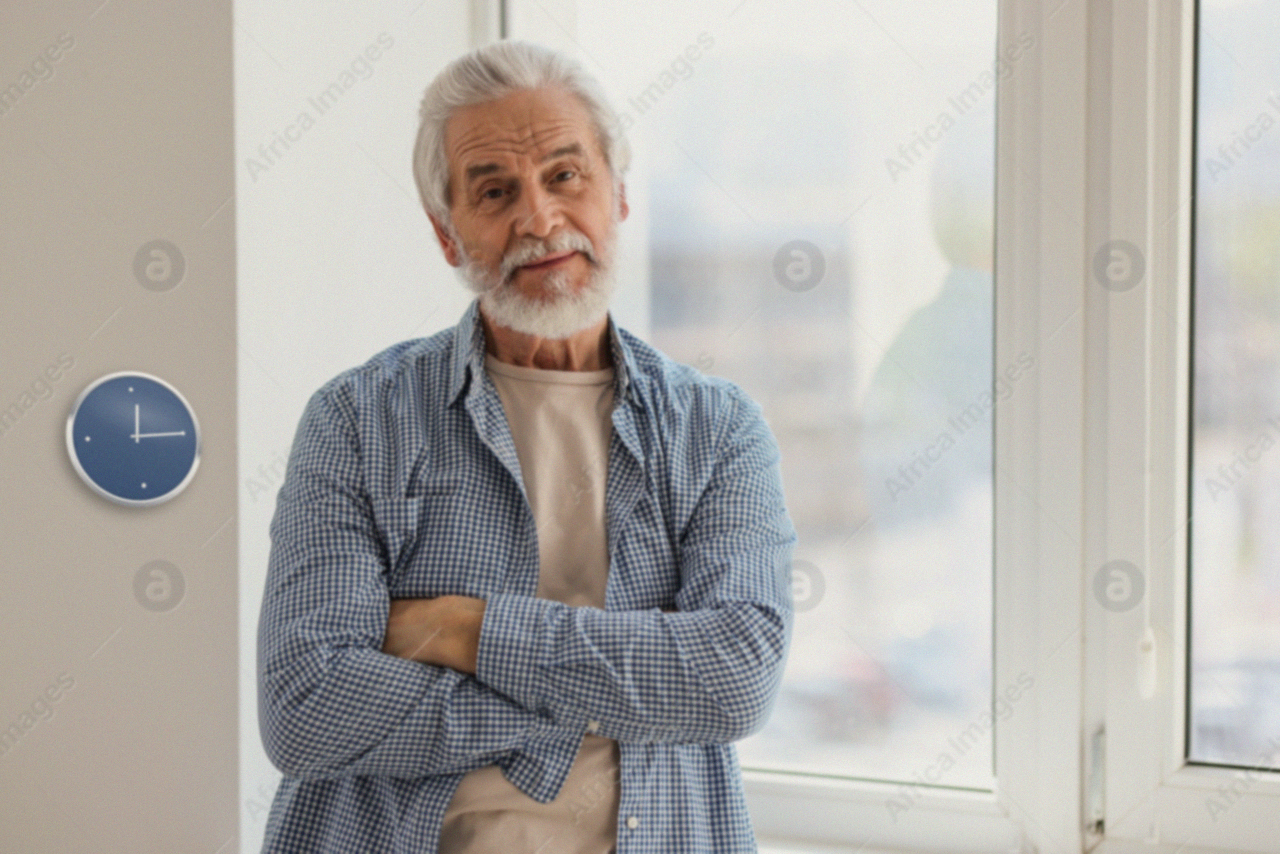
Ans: h=12 m=15
